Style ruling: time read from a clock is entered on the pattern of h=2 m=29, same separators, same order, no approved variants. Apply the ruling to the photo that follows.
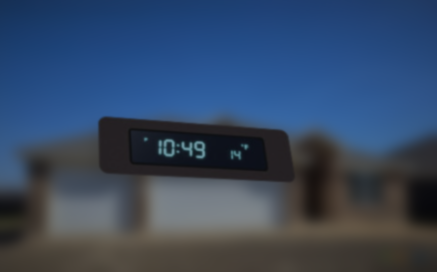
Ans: h=10 m=49
